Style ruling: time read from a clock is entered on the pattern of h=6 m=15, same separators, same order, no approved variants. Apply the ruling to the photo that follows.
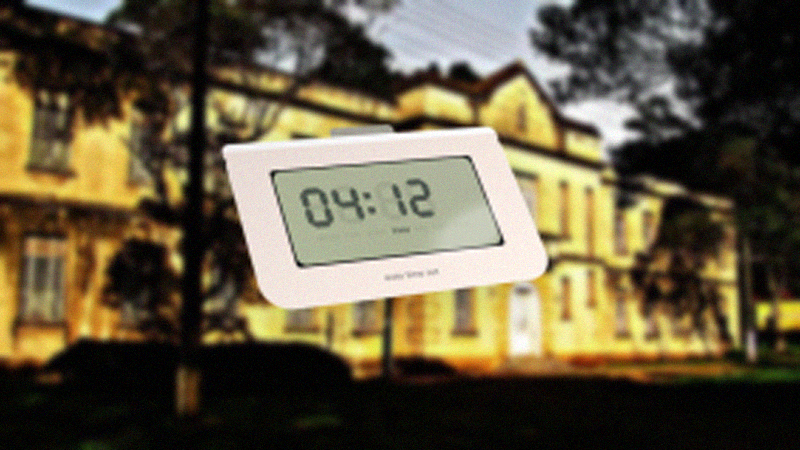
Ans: h=4 m=12
